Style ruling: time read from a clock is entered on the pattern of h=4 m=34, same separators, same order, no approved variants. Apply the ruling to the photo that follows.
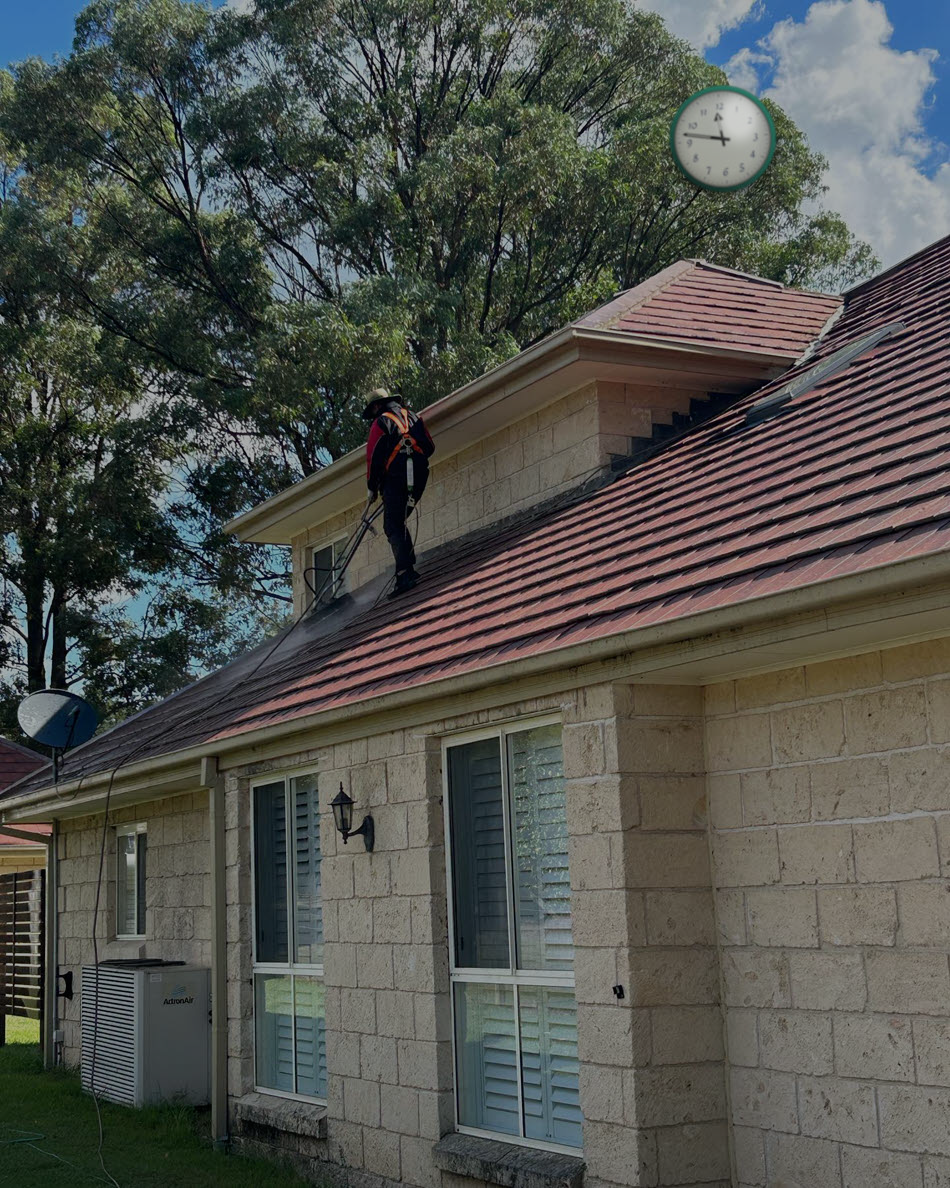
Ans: h=11 m=47
